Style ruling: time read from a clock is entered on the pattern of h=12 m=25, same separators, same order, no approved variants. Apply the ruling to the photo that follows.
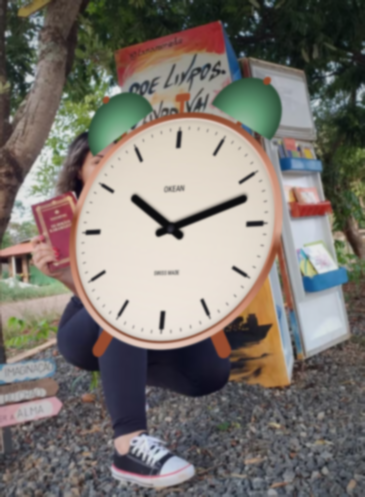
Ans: h=10 m=12
